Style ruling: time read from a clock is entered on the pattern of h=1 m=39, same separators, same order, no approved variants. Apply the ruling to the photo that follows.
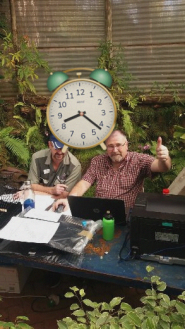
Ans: h=8 m=22
